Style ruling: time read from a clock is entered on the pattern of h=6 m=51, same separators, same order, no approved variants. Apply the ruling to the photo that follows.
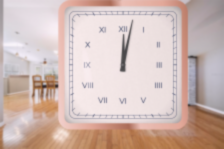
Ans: h=12 m=2
